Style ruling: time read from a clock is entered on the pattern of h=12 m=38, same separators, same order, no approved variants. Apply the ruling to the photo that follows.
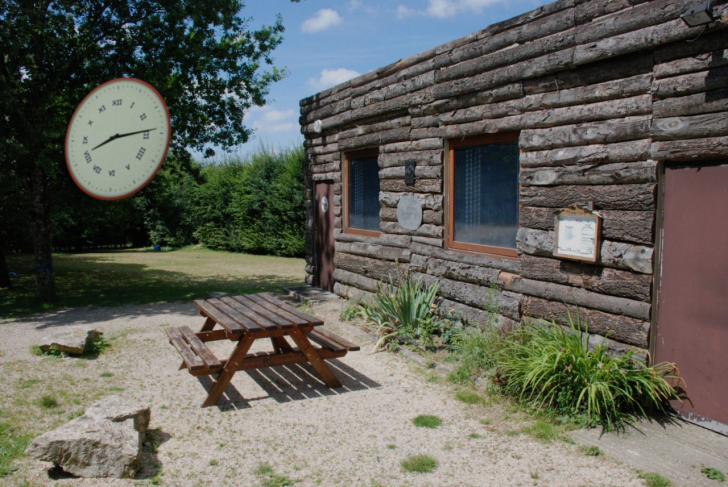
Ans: h=8 m=14
